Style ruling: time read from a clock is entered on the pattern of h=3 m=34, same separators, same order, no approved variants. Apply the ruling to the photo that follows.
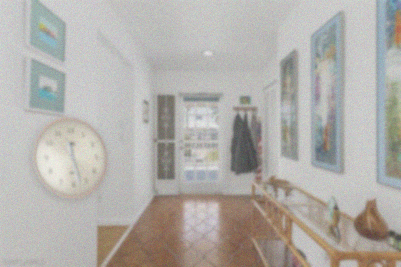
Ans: h=11 m=28
